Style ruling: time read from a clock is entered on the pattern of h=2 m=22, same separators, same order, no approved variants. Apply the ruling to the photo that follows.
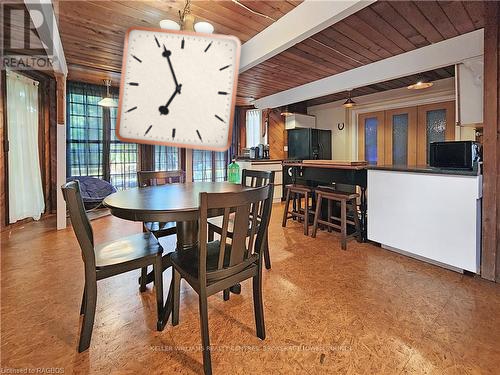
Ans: h=6 m=56
